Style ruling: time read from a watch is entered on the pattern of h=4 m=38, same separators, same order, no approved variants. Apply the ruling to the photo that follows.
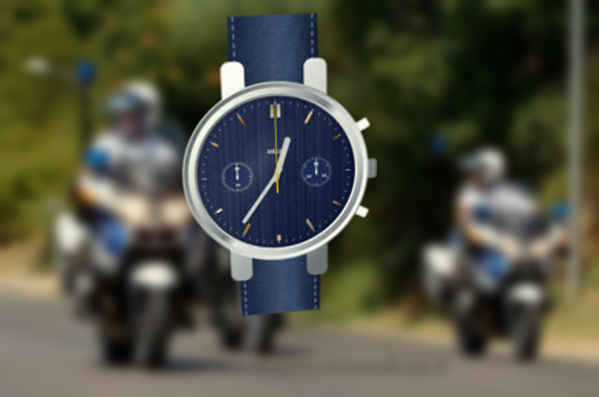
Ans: h=12 m=36
